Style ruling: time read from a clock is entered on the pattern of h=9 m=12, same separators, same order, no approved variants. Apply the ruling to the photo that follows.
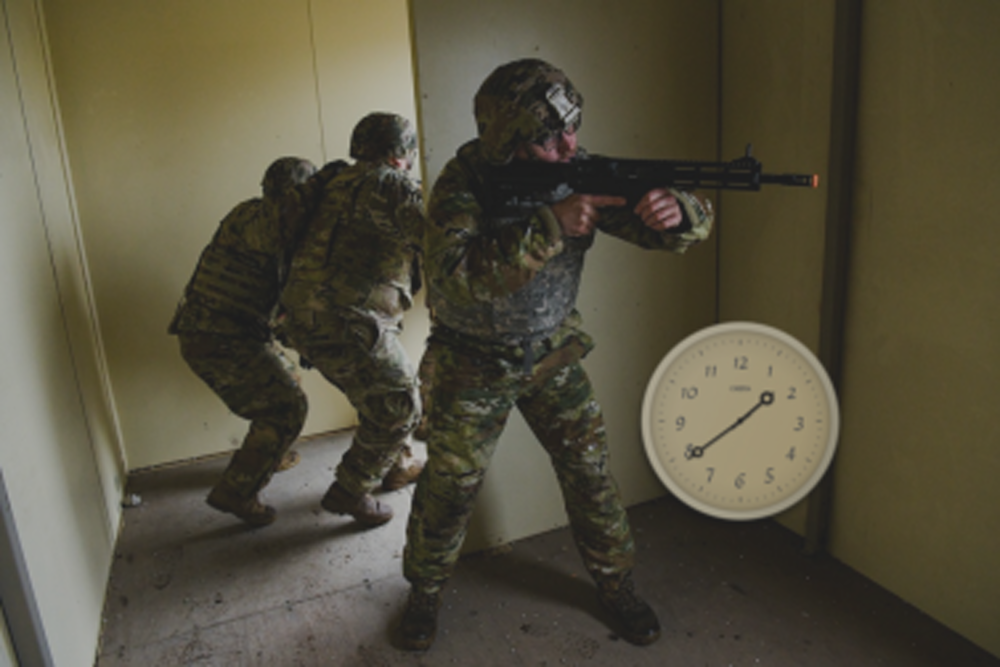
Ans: h=1 m=39
